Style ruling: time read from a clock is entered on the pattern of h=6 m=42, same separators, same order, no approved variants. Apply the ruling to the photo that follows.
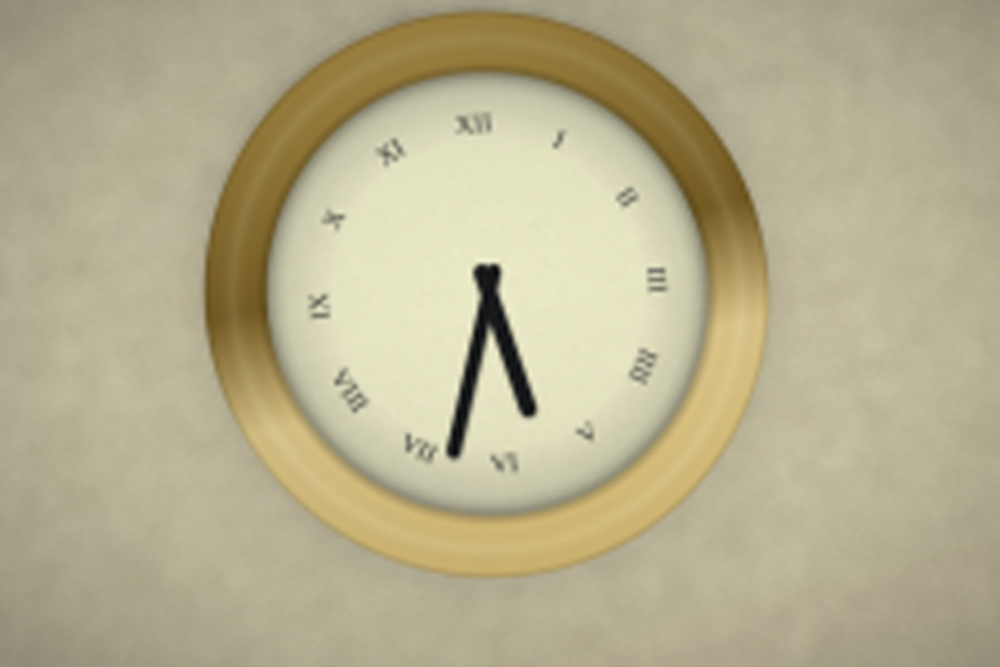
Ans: h=5 m=33
